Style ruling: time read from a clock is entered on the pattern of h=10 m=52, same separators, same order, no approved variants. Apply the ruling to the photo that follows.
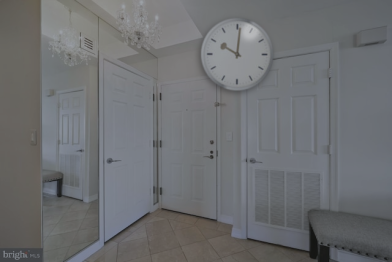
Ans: h=10 m=1
